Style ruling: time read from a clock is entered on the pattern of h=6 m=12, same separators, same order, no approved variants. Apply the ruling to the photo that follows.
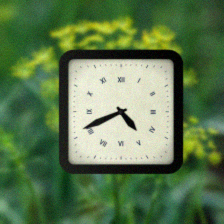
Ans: h=4 m=41
